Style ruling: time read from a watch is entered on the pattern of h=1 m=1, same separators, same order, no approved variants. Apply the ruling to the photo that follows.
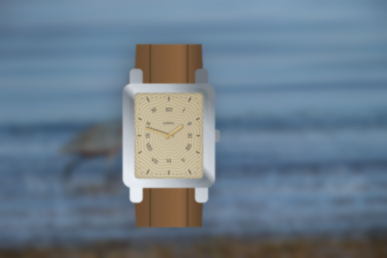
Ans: h=1 m=48
